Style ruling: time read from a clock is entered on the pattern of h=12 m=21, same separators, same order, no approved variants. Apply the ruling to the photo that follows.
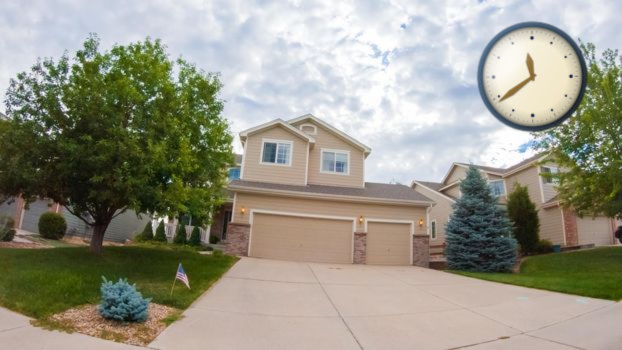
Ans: h=11 m=39
